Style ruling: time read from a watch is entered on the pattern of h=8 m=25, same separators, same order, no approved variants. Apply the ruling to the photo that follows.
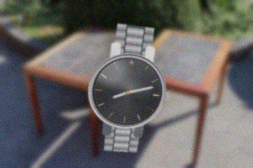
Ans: h=8 m=12
